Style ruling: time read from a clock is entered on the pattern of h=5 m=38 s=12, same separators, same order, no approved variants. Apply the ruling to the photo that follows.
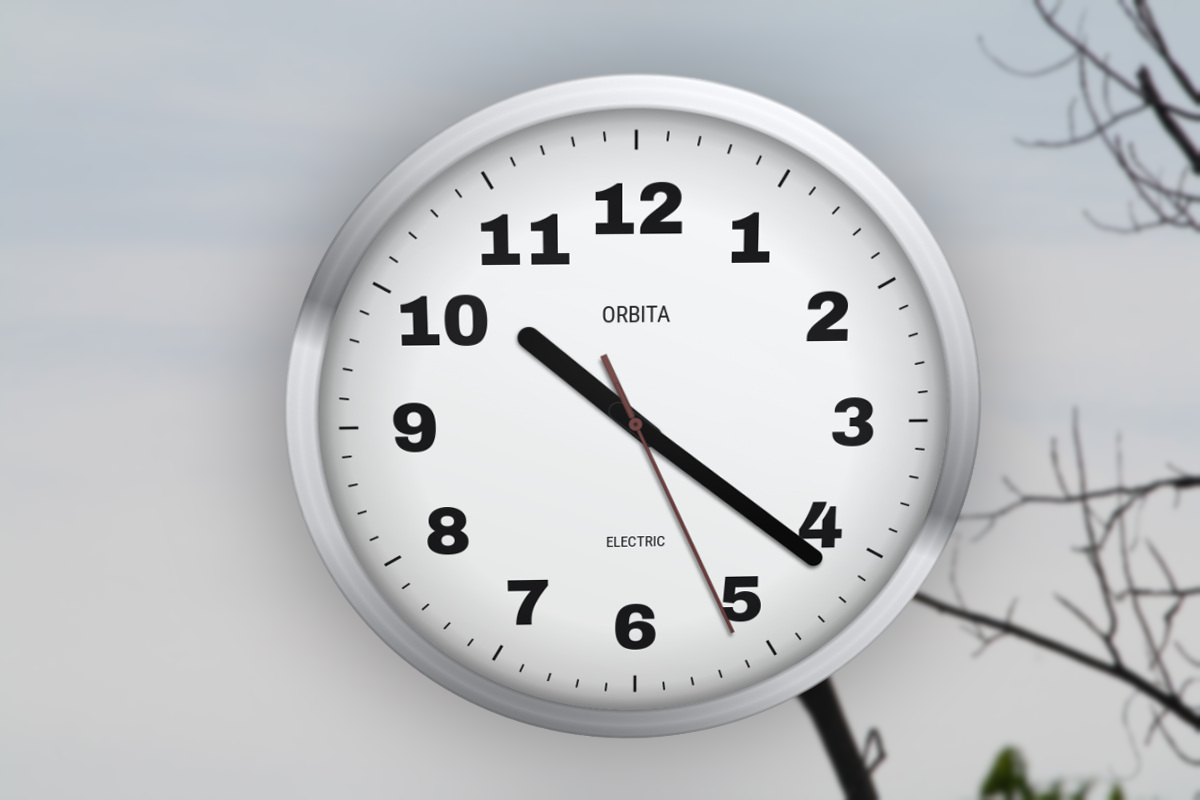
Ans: h=10 m=21 s=26
